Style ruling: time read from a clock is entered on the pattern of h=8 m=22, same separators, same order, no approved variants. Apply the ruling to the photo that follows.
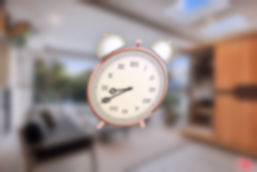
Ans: h=8 m=40
